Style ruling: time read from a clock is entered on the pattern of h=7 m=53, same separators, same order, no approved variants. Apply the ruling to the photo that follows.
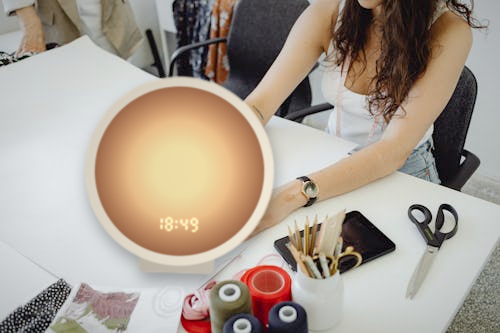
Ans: h=18 m=49
